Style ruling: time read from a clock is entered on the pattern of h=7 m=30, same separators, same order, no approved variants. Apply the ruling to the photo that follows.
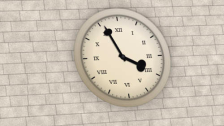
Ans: h=3 m=56
